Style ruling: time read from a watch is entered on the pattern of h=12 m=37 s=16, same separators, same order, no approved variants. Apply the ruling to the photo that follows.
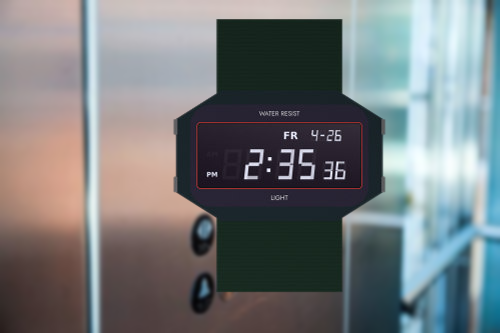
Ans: h=2 m=35 s=36
